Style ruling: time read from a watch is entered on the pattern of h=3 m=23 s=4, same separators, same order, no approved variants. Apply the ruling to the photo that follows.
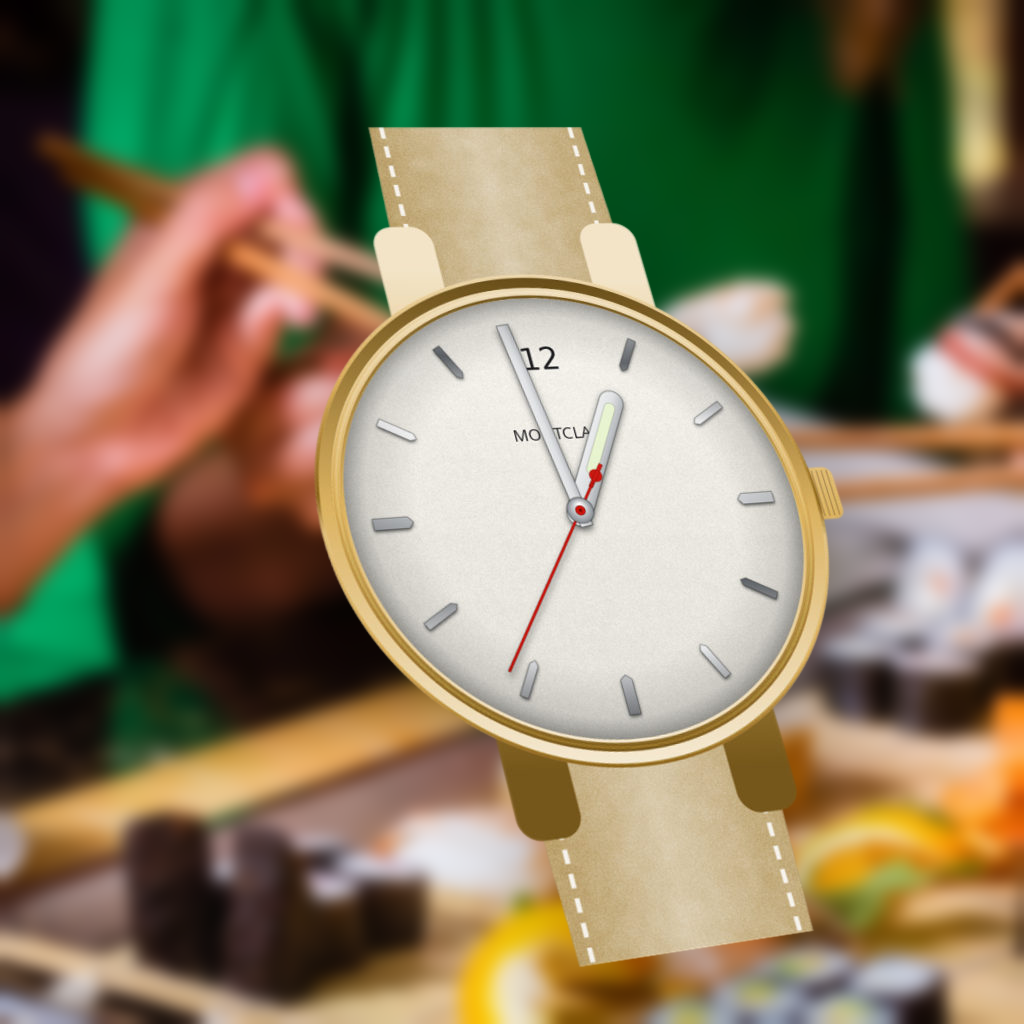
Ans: h=12 m=58 s=36
